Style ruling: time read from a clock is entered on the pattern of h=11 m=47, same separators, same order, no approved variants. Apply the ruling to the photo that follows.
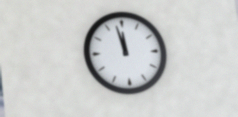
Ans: h=11 m=58
